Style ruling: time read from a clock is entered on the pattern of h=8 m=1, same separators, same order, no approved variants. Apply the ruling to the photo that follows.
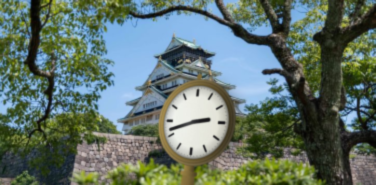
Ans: h=2 m=42
